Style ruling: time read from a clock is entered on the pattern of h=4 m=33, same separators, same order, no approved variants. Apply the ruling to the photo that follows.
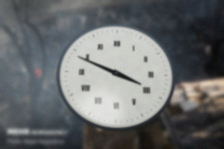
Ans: h=3 m=49
